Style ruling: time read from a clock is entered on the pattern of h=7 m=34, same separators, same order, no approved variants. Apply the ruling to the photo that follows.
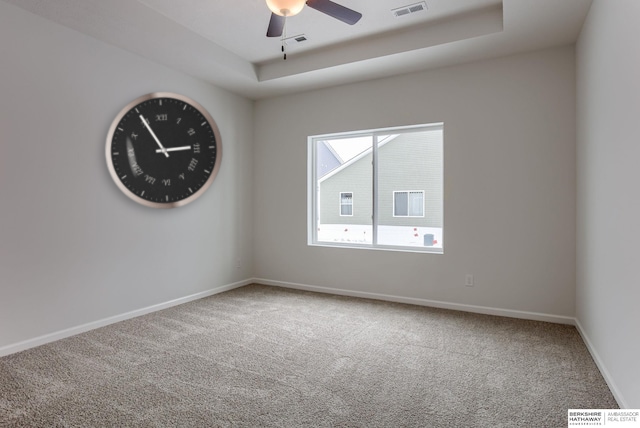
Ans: h=2 m=55
